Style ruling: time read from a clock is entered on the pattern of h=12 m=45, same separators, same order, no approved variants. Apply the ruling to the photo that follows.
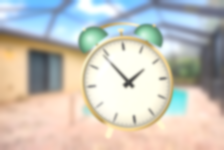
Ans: h=1 m=54
